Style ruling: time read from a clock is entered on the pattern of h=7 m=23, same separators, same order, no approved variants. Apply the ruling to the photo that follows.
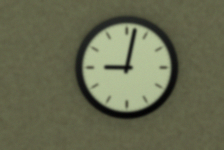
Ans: h=9 m=2
